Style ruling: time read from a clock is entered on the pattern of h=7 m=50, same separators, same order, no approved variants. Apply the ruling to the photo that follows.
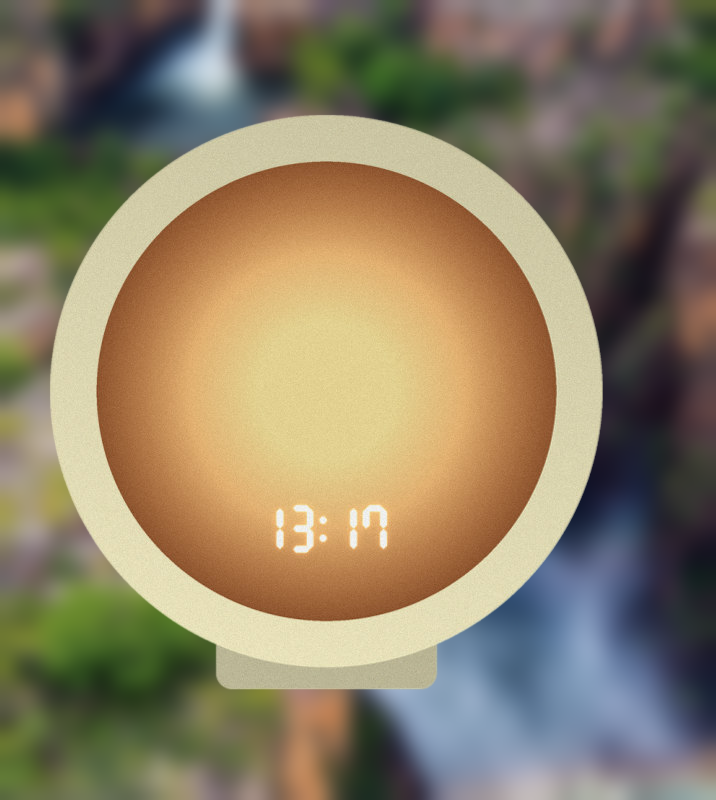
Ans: h=13 m=17
